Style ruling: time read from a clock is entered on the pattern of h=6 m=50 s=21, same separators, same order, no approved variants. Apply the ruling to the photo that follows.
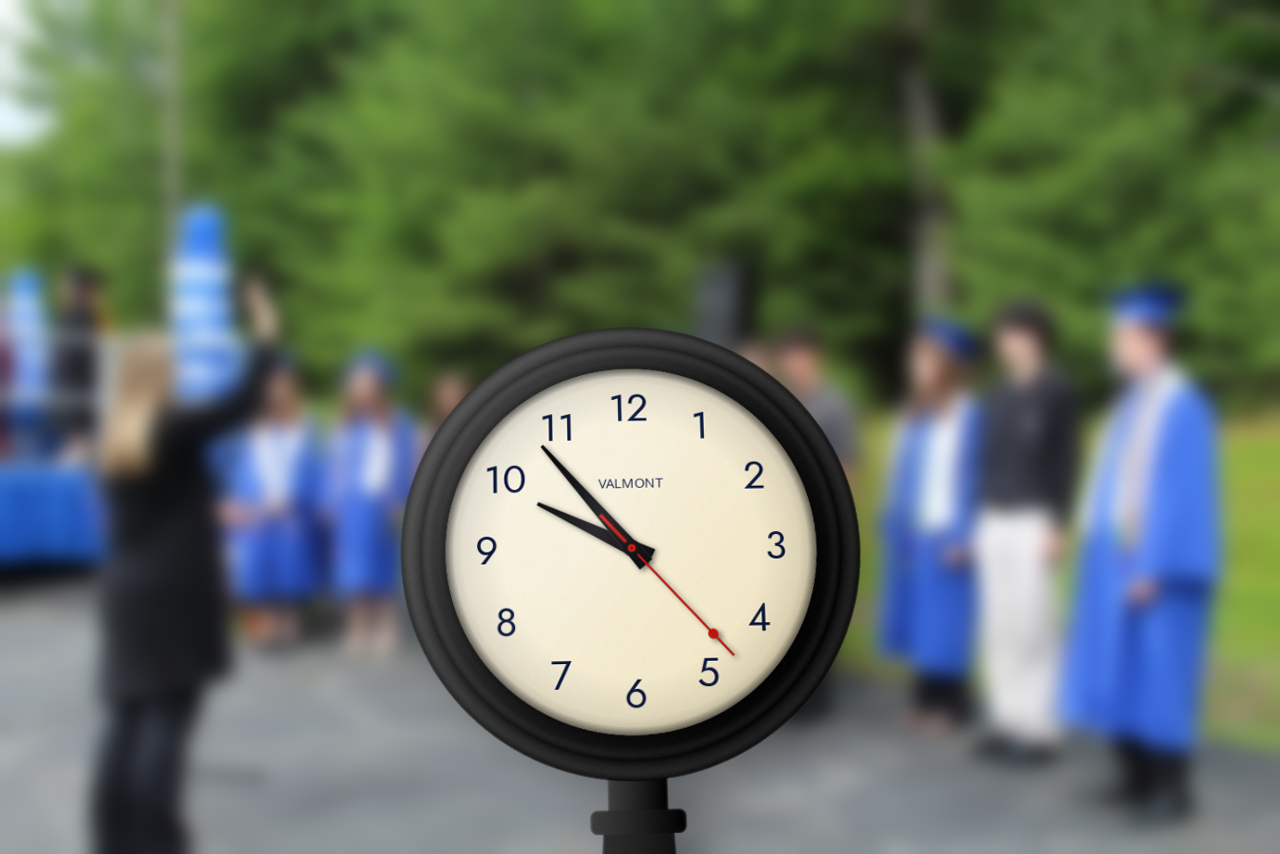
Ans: h=9 m=53 s=23
